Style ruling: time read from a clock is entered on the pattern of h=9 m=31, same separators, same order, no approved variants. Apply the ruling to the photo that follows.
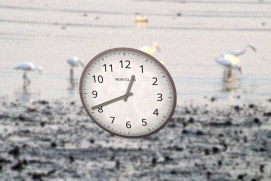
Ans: h=12 m=41
